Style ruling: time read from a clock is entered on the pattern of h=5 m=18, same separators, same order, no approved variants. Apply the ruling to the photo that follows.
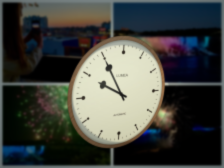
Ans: h=9 m=55
